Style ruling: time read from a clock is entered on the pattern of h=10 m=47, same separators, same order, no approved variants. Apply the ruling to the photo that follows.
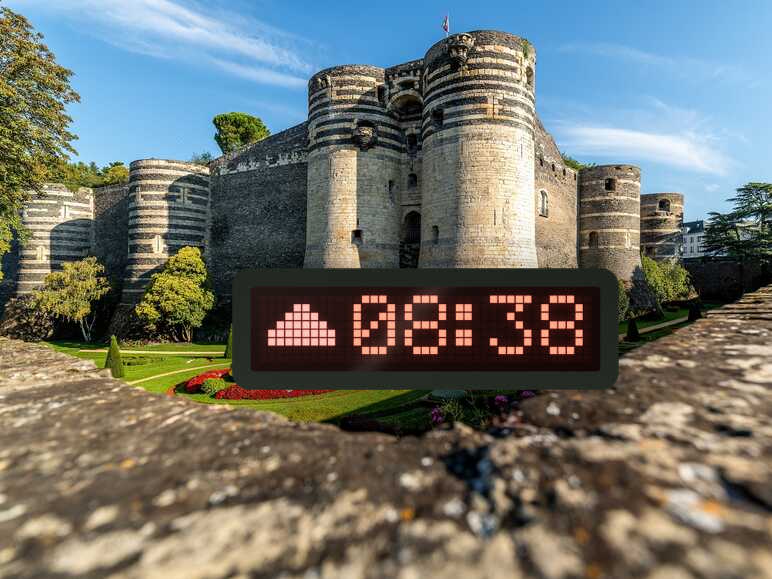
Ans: h=8 m=38
